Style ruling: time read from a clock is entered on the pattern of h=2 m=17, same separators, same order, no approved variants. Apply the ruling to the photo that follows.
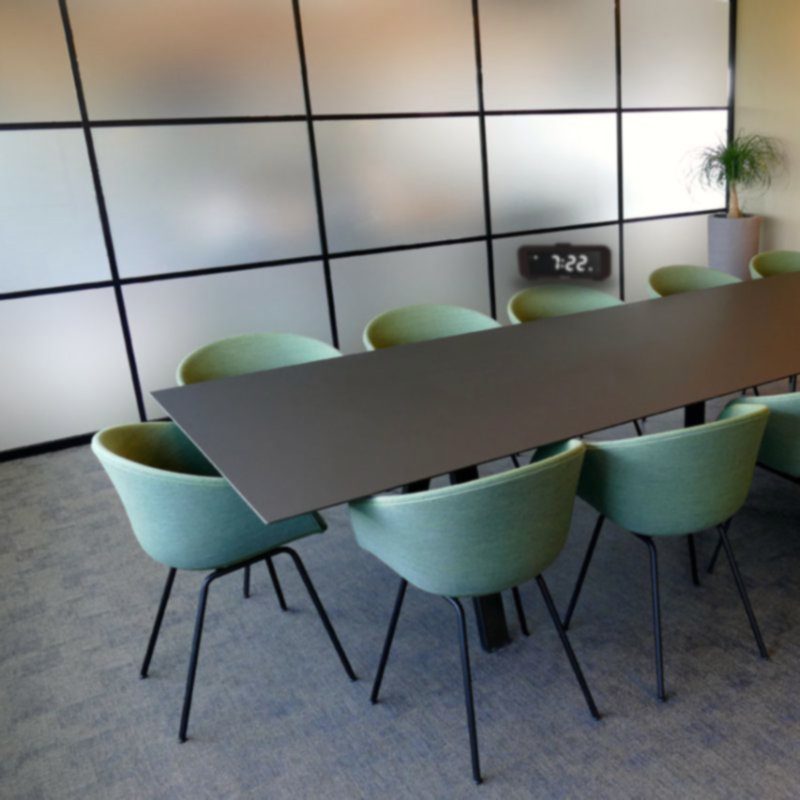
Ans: h=7 m=22
